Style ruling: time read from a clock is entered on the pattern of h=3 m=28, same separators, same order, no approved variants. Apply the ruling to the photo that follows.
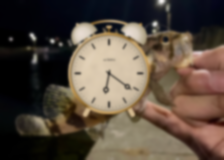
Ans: h=6 m=21
